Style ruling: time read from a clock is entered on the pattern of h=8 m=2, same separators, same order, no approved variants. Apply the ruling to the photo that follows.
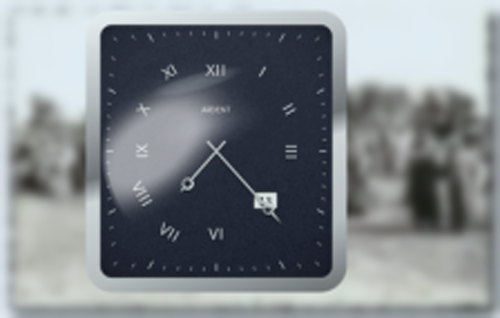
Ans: h=7 m=23
